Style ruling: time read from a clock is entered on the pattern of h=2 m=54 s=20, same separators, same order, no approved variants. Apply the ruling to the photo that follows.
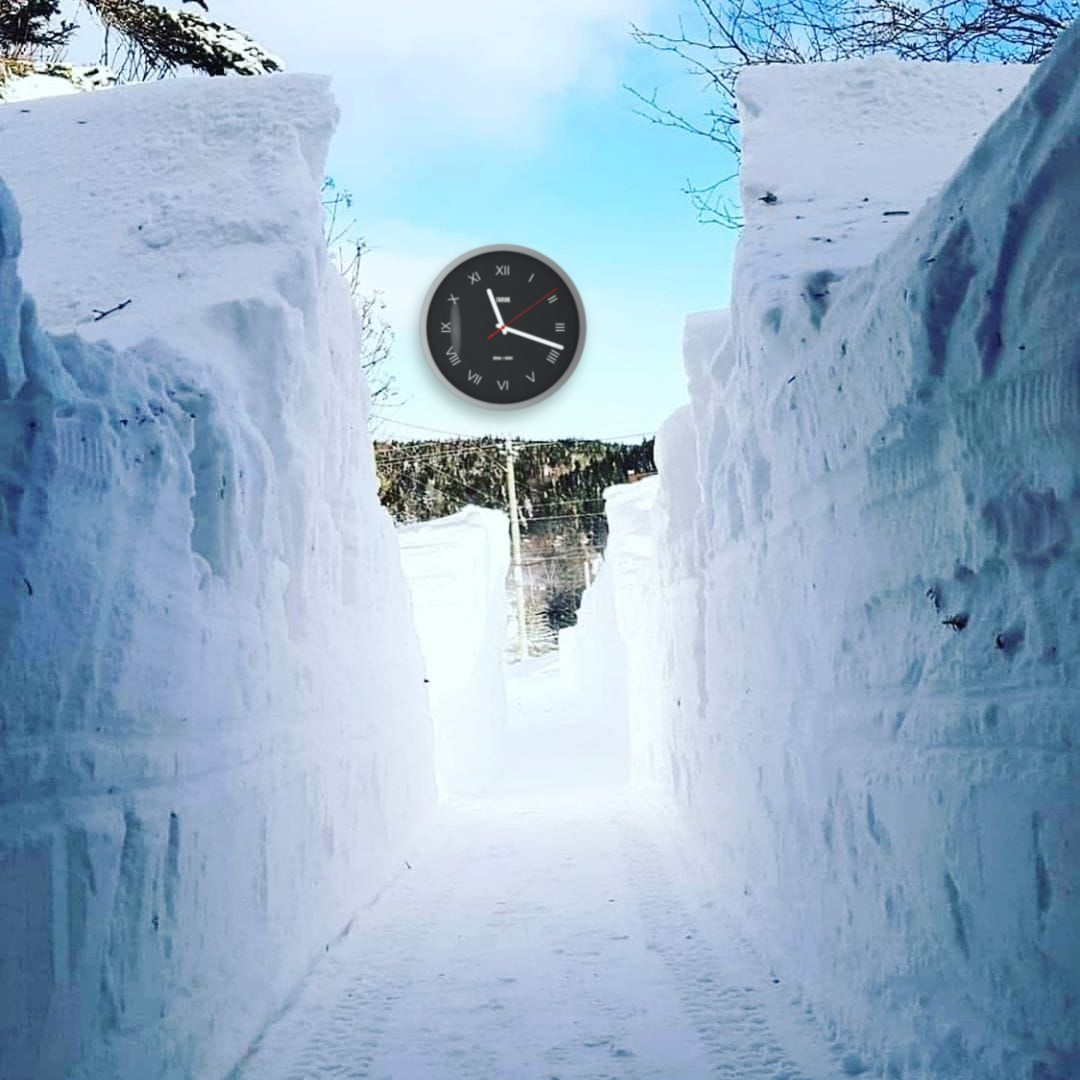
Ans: h=11 m=18 s=9
